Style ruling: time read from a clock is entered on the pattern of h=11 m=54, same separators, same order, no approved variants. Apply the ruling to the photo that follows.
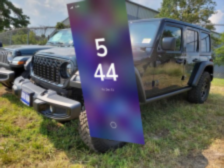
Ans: h=5 m=44
